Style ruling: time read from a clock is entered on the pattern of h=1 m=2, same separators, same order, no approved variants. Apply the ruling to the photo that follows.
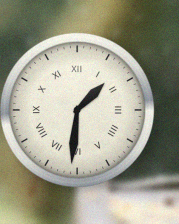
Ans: h=1 m=31
